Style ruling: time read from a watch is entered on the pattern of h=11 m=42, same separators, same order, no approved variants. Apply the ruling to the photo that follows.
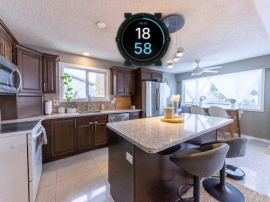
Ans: h=18 m=58
